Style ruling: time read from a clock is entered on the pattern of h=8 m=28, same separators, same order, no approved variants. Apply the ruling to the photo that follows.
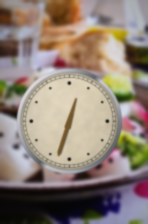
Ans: h=12 m=33
